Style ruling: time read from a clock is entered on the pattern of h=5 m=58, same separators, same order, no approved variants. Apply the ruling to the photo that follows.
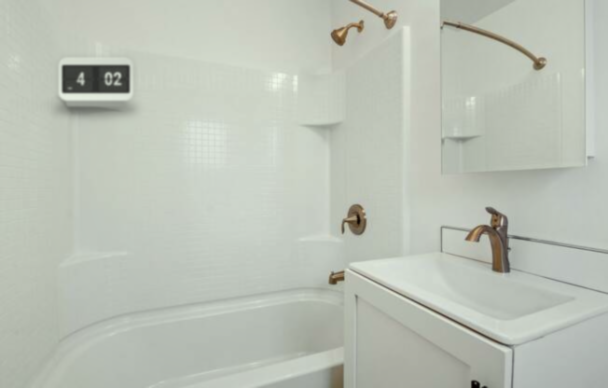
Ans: h=4 m=2
